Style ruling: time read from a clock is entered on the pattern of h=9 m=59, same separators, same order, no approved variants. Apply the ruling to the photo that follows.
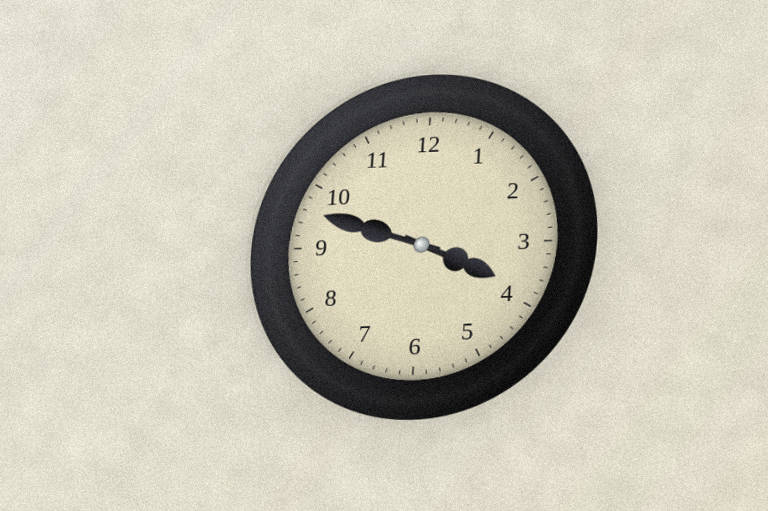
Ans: h=3 m=48
